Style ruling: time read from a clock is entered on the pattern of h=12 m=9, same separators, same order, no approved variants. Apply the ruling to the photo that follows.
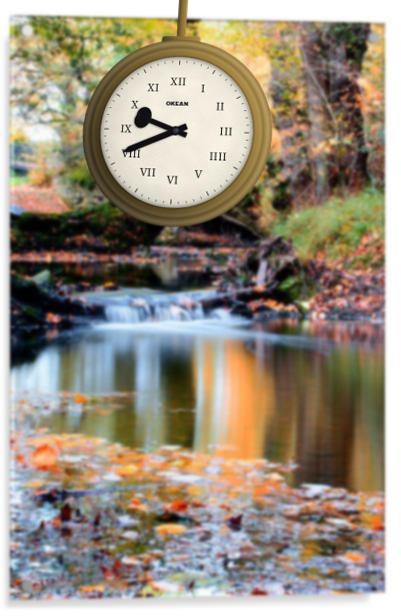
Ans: h=9 m=41
